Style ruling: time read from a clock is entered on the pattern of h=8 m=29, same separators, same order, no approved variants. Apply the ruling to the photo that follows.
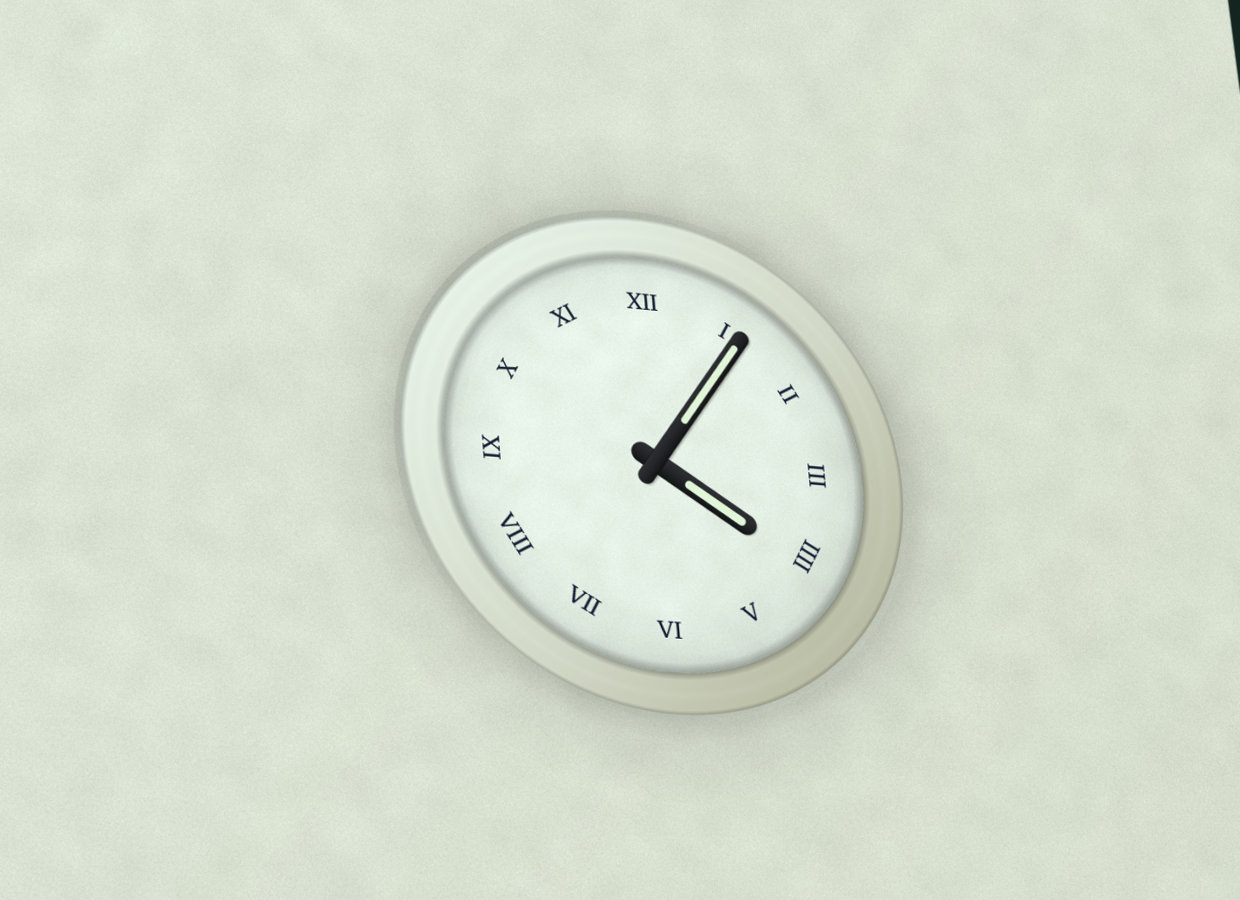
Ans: h=4 m=6
